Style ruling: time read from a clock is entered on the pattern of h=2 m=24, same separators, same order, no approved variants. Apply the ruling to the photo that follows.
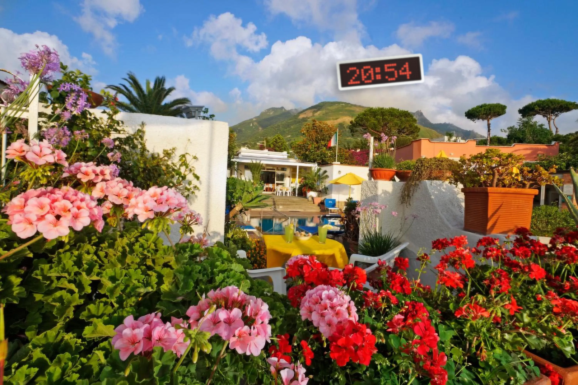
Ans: h=20 m=54
